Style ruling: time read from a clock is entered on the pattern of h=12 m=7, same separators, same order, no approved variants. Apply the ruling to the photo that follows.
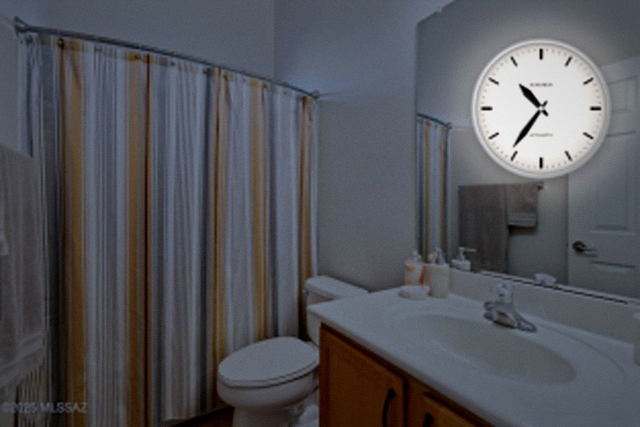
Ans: h=10 m=36
